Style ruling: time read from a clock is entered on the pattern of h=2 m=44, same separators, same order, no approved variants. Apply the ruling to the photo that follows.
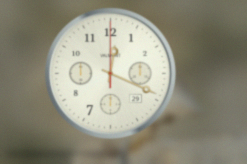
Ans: h=12 m=19
